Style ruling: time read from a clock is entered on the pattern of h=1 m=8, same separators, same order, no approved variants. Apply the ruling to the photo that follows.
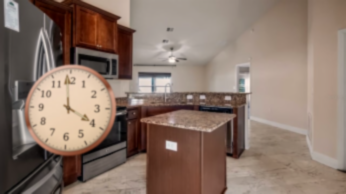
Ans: h=3 m=59
